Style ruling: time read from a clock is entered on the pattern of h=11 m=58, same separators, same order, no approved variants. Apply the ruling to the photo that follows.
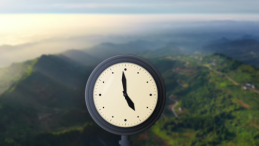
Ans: h=4 m=59
